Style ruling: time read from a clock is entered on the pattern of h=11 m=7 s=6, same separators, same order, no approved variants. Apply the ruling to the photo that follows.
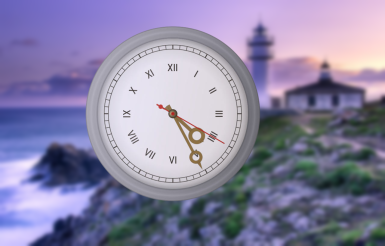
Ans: h=4 m=25 s=20
